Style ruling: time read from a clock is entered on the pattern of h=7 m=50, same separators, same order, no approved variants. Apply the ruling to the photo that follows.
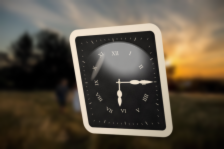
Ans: h=6 m=15
